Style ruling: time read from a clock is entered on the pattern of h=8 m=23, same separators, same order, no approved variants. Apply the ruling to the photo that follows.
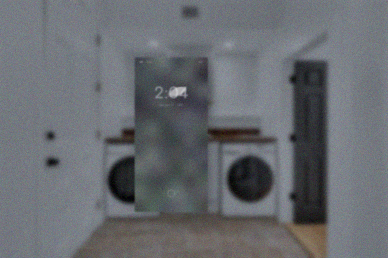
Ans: h=2 m=4
